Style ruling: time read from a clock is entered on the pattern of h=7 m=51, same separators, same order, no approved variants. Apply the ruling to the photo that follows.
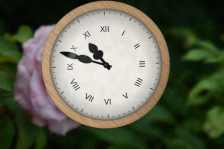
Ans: h=10 m=48
